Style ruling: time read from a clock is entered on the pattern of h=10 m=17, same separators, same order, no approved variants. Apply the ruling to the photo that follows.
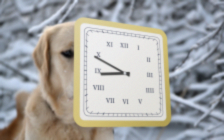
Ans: h=8 m=49
